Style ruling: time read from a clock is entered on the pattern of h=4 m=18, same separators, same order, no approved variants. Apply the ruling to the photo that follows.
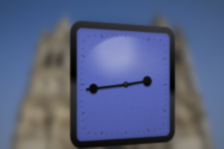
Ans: h=2 m=44
